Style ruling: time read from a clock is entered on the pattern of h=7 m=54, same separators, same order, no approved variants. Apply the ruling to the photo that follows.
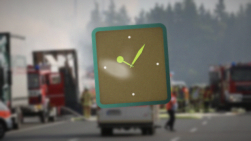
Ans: h=10 m=6
